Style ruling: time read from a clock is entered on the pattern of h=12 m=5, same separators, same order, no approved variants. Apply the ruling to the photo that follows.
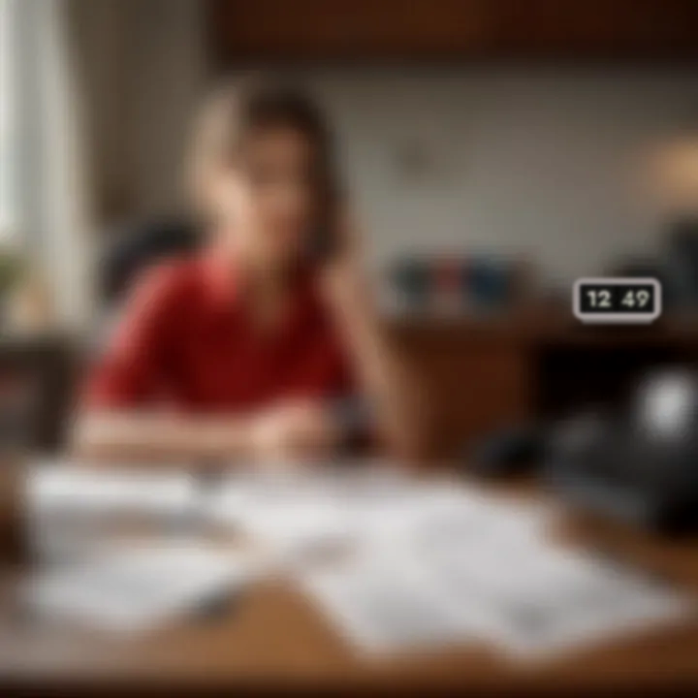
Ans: h=12 m=49
